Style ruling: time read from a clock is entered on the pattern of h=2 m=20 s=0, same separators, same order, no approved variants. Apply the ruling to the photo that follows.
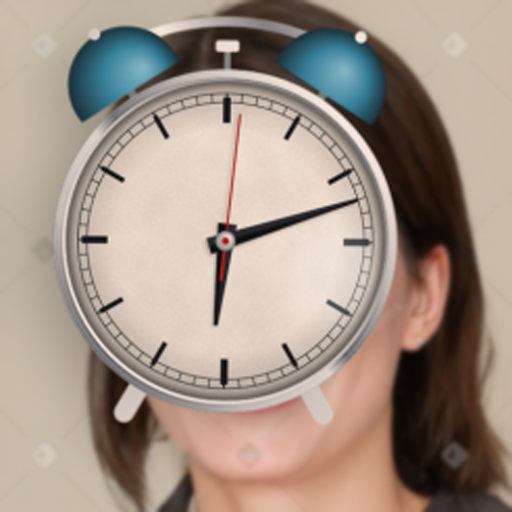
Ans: h=6 m=12 s=1
